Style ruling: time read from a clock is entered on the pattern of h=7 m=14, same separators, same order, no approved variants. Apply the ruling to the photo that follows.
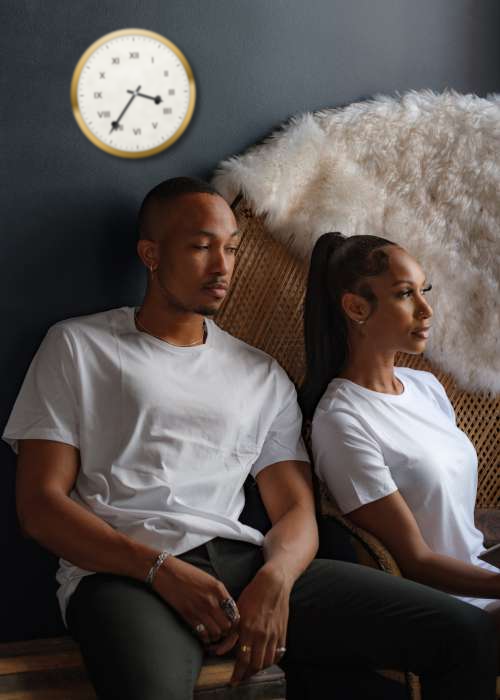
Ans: h=3 m=36
